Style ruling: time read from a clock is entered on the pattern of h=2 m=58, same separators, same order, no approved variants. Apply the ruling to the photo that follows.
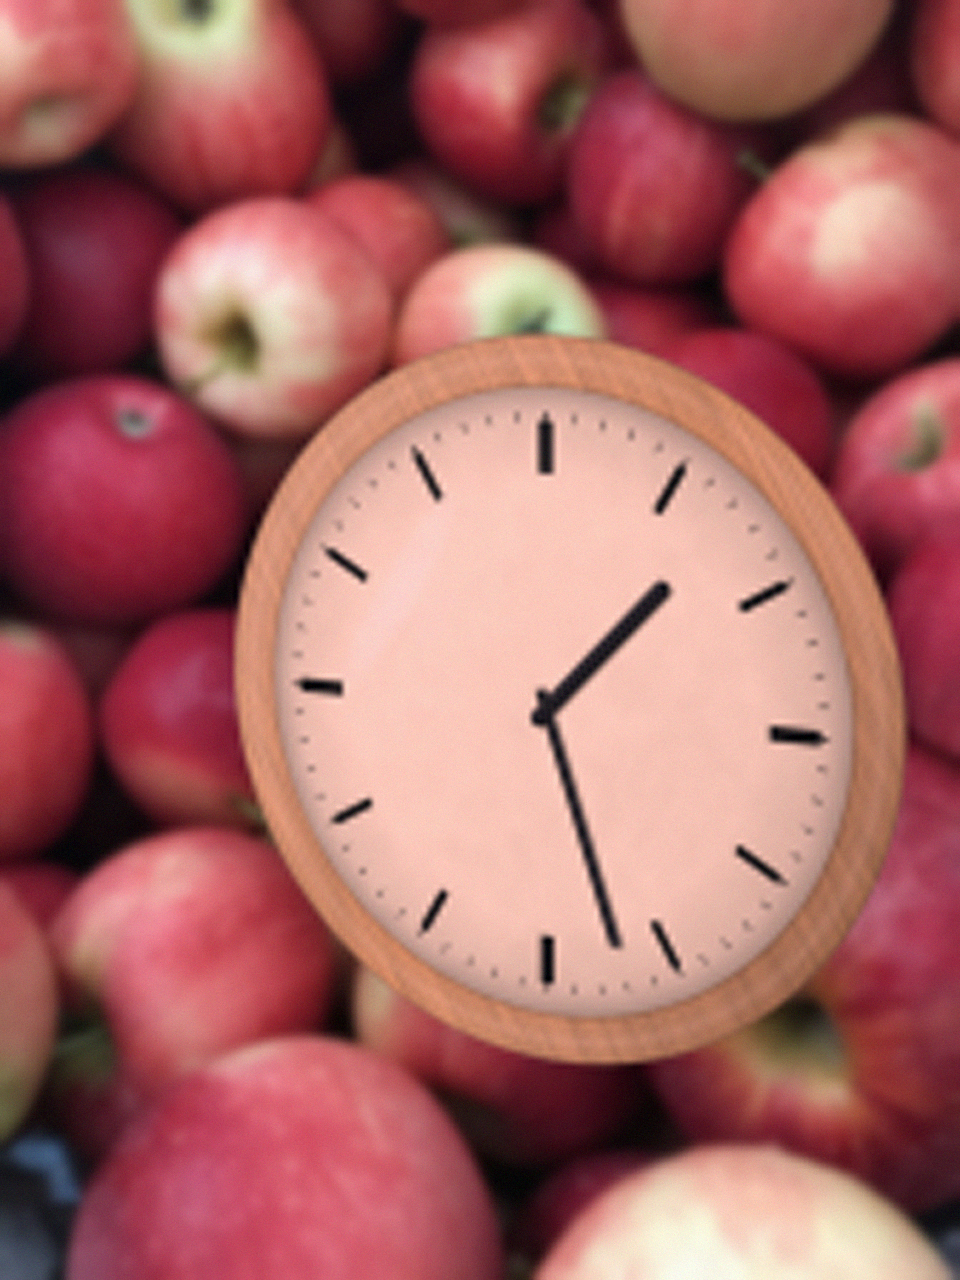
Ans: h=1 m=27
